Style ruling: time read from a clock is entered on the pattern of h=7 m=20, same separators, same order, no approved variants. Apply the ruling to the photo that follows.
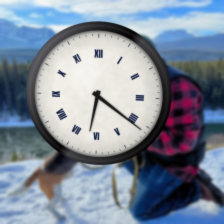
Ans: h=6 m=21
